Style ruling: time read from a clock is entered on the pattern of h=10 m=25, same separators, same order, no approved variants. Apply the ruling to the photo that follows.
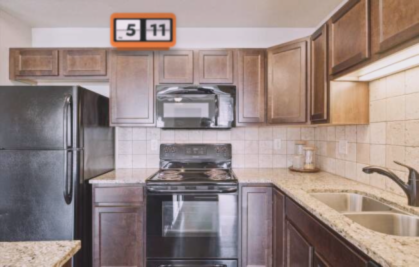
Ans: h=5 m=11
